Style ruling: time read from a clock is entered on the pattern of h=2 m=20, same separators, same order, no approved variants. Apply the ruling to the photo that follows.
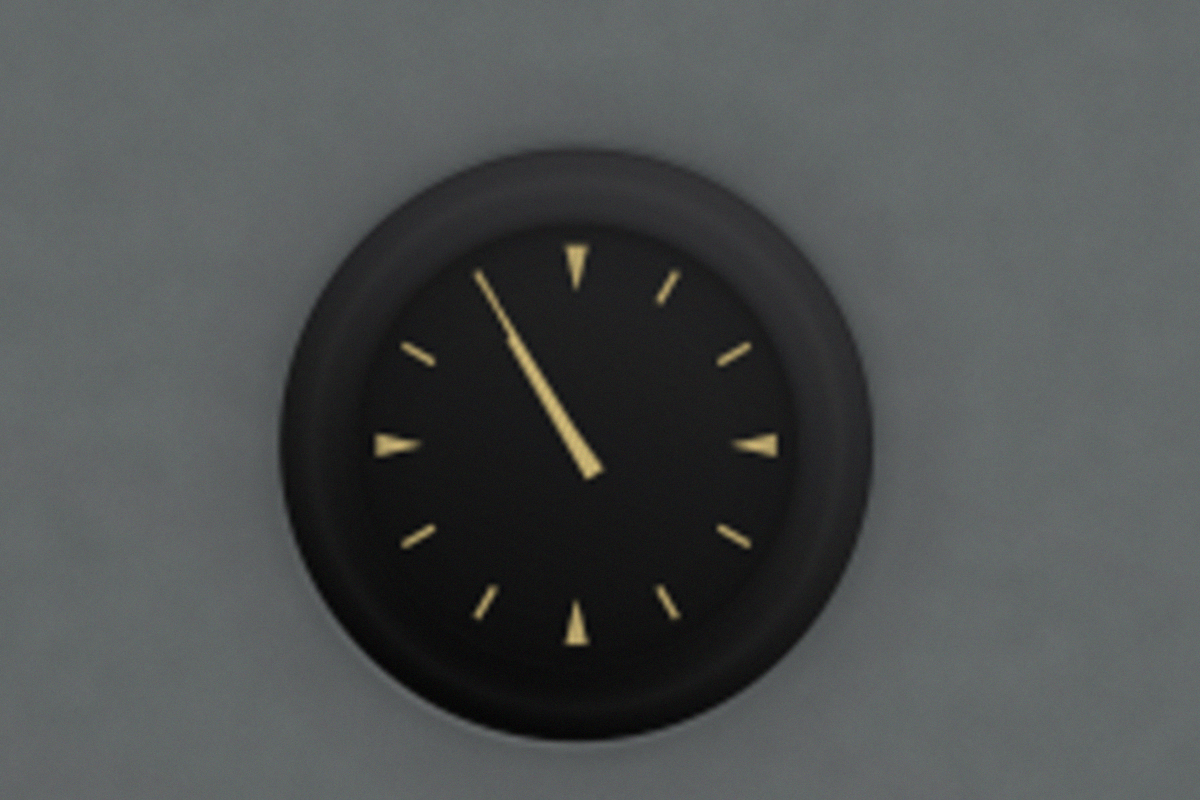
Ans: h=10 m=55
